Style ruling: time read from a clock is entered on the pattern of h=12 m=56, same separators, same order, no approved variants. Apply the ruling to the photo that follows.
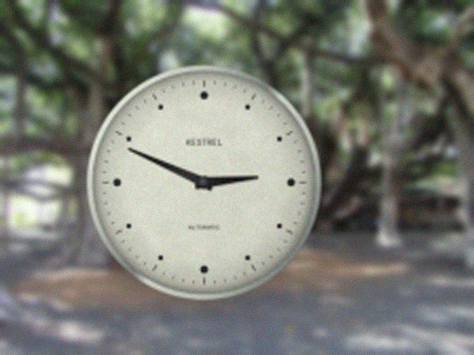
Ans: h=2 m=49
